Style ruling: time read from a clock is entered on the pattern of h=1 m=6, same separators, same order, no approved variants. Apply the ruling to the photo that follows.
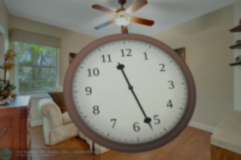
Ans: h=11 m=27
